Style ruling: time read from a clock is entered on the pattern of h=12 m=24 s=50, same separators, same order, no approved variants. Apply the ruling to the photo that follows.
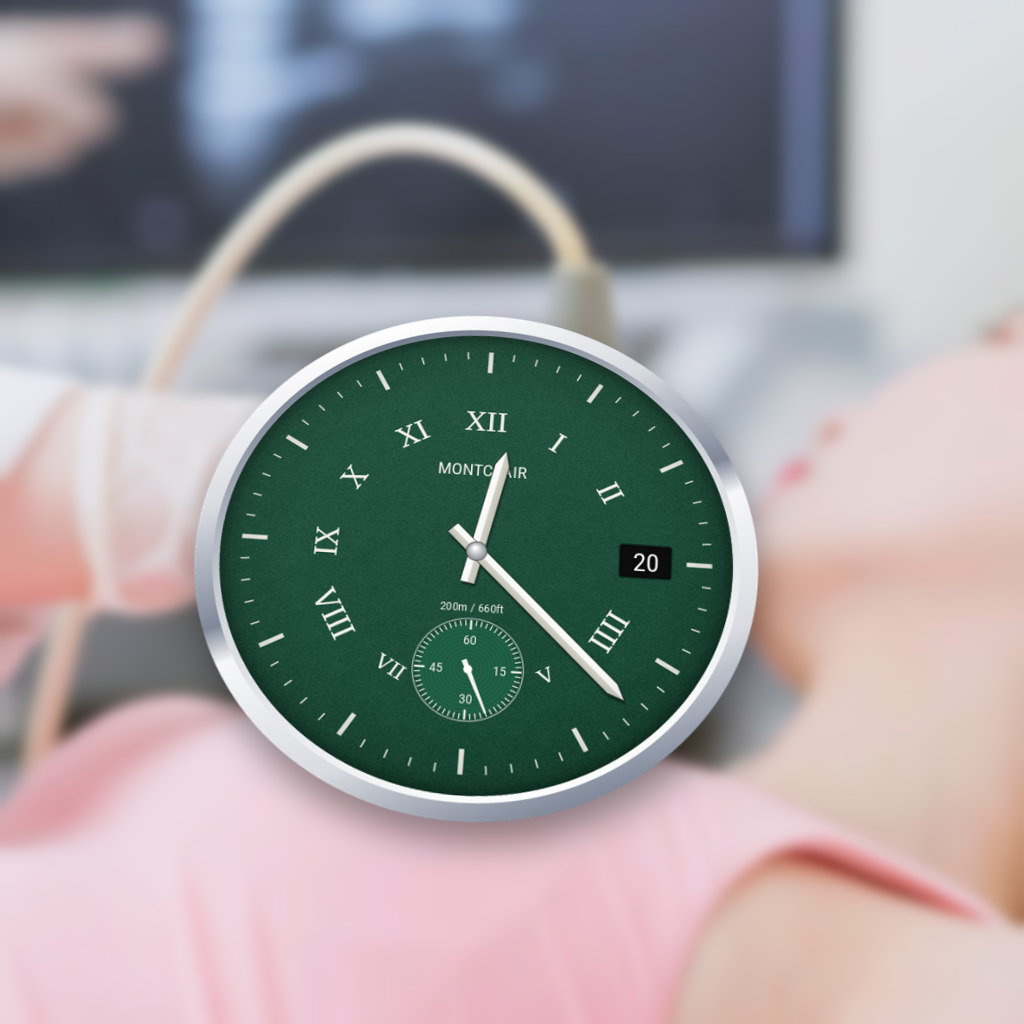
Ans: h=12 m=22 s=26
